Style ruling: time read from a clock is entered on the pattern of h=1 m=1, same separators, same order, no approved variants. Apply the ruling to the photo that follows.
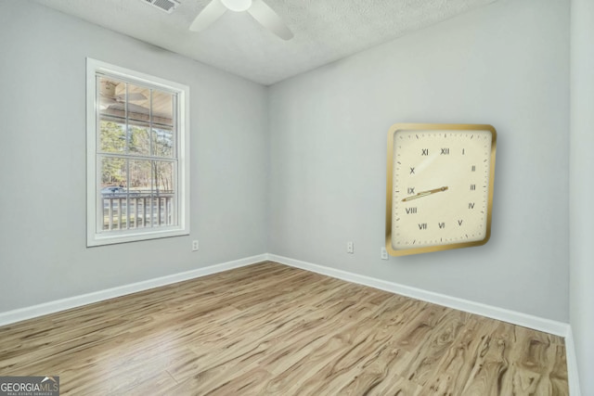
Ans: h=8 m=43
